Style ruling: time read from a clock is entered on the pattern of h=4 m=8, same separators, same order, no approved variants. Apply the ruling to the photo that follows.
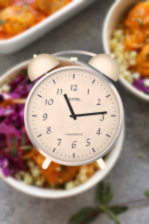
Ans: h=11 m=14
